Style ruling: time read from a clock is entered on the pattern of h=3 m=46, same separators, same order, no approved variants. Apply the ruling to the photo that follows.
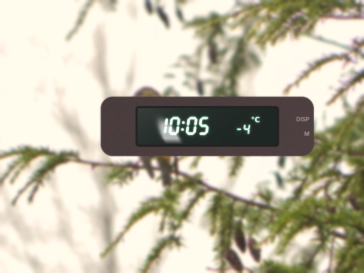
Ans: h=10 m=5
